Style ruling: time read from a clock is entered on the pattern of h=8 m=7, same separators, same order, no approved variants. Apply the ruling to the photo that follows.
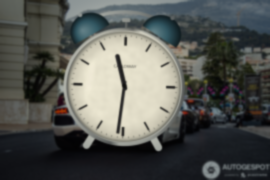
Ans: h=11 m=31
